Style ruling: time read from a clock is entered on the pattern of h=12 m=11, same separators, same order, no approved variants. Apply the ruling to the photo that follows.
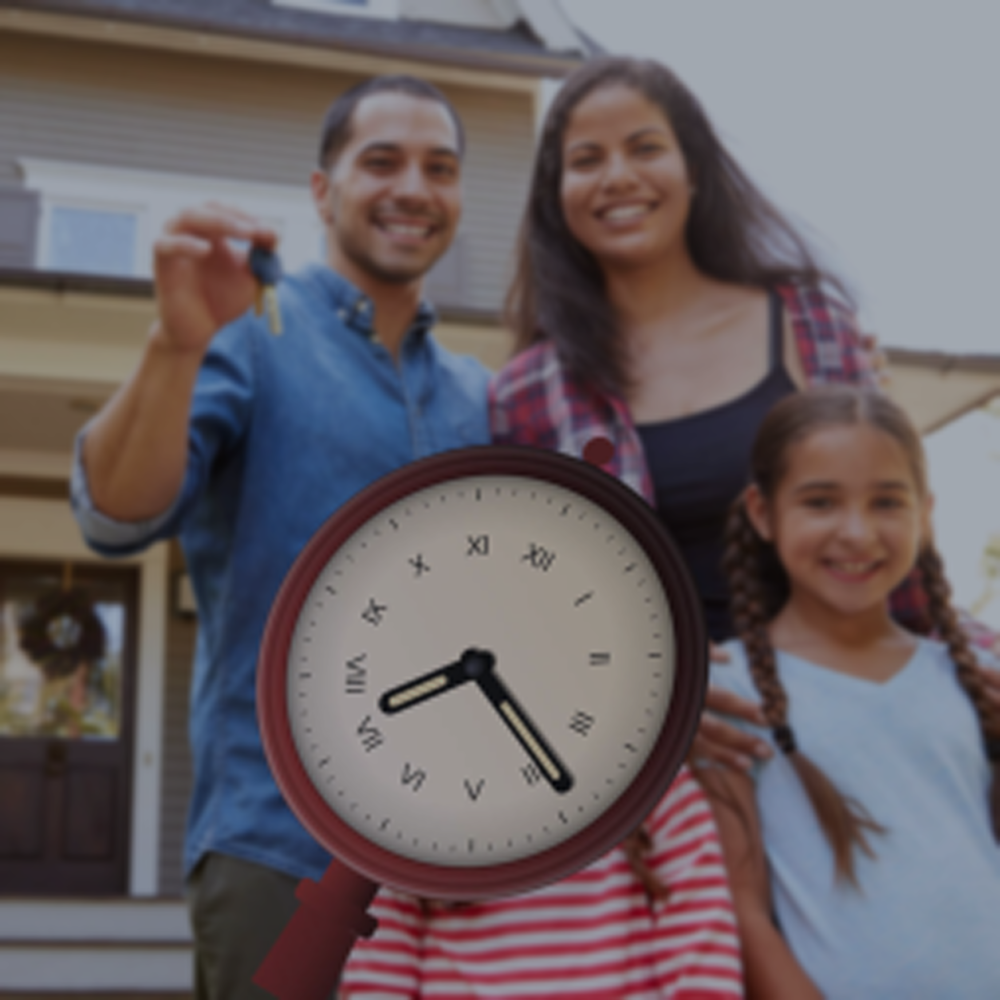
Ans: h=7 m=19
